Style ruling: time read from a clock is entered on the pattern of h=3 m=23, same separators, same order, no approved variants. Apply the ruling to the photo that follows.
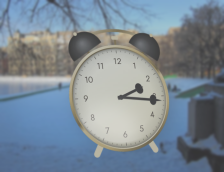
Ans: h=2 m=16
